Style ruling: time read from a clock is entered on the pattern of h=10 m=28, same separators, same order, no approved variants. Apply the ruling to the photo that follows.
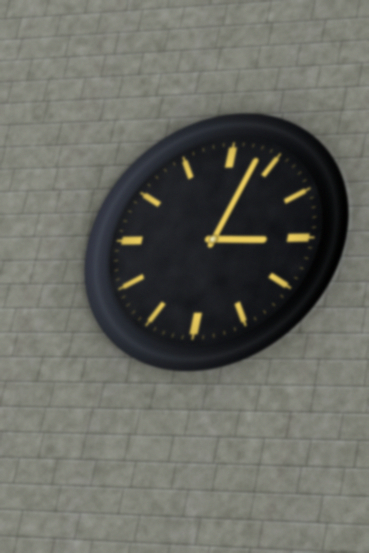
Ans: h=3 m=3
